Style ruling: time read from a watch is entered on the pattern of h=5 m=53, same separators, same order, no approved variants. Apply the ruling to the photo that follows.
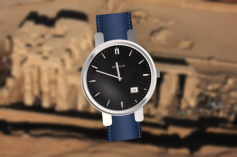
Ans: h=11 m=49
